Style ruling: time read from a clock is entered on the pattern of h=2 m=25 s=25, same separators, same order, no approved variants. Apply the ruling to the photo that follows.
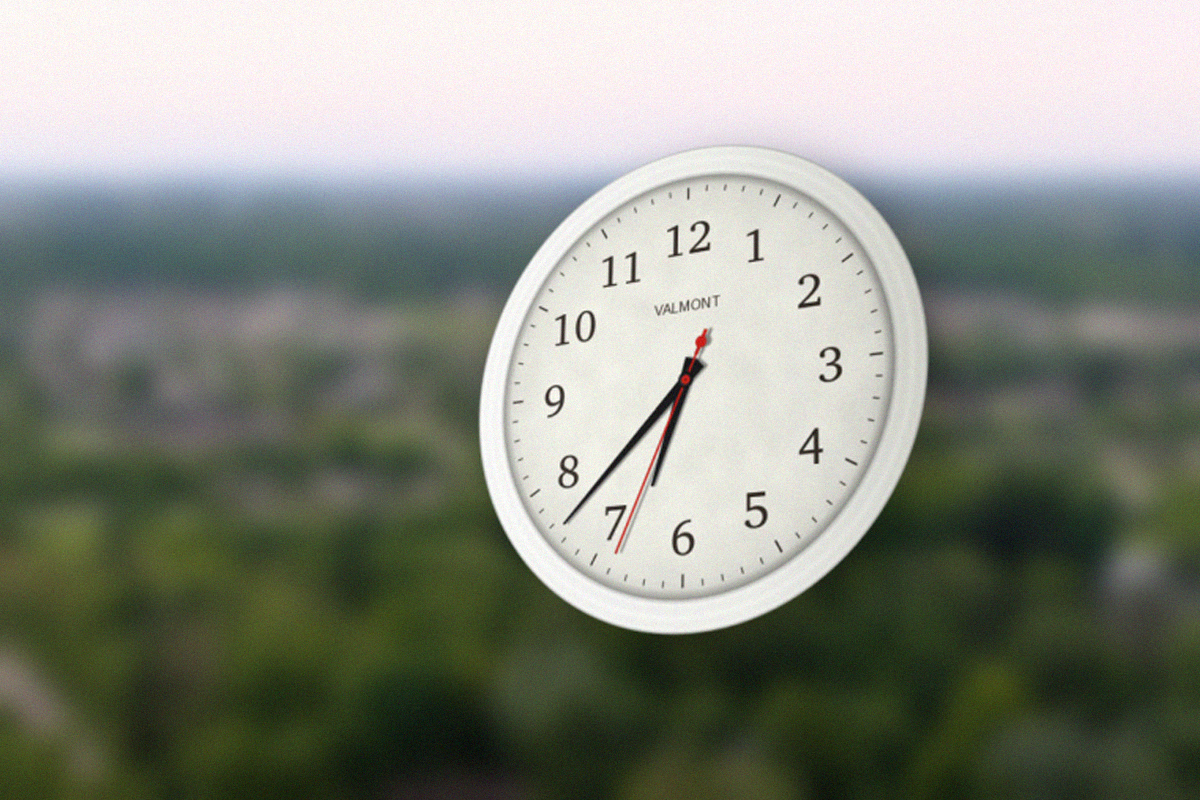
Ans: h=6 m=37 s=34
